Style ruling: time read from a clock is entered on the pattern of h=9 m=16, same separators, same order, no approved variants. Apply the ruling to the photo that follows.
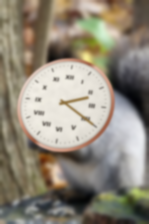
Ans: h=2 m=20
